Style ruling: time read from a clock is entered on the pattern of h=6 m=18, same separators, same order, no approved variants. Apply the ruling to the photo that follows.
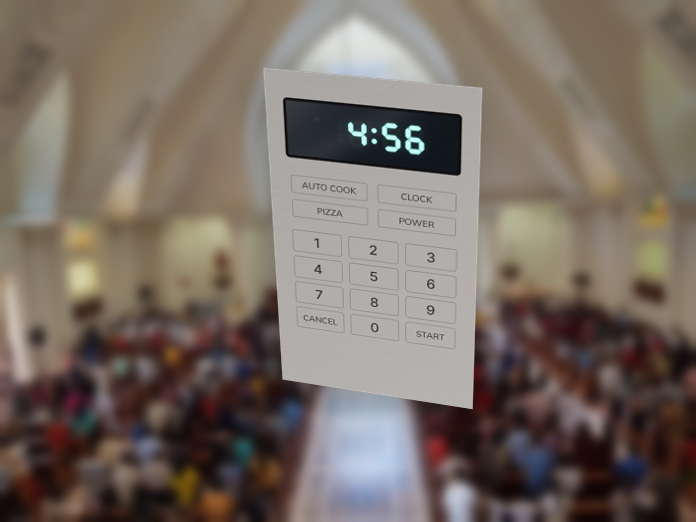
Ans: h=4 m=56
